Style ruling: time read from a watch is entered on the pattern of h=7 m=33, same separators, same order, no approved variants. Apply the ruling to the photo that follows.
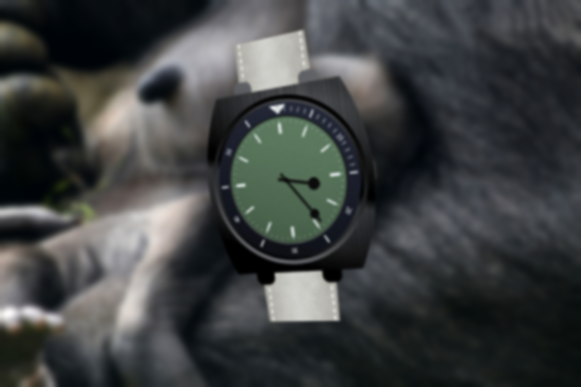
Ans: h=3 m=24
